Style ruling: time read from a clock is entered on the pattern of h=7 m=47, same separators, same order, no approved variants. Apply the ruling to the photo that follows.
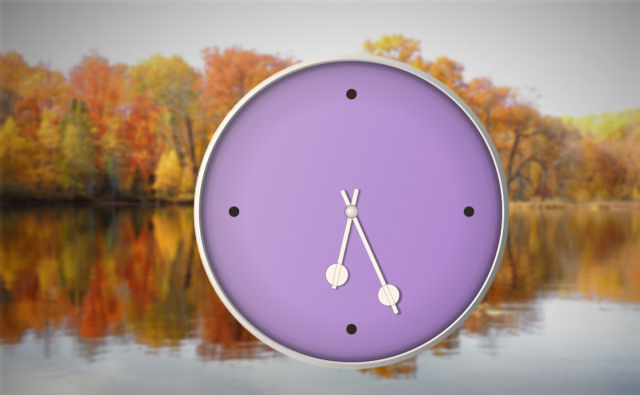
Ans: h=6 m=26
